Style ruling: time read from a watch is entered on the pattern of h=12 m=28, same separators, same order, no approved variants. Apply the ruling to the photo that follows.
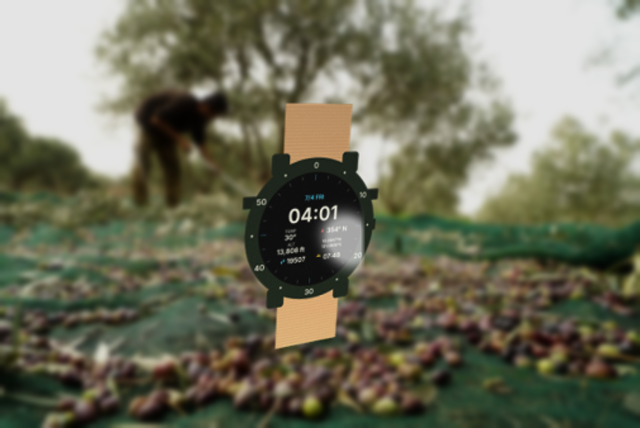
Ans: h=4 m=1
